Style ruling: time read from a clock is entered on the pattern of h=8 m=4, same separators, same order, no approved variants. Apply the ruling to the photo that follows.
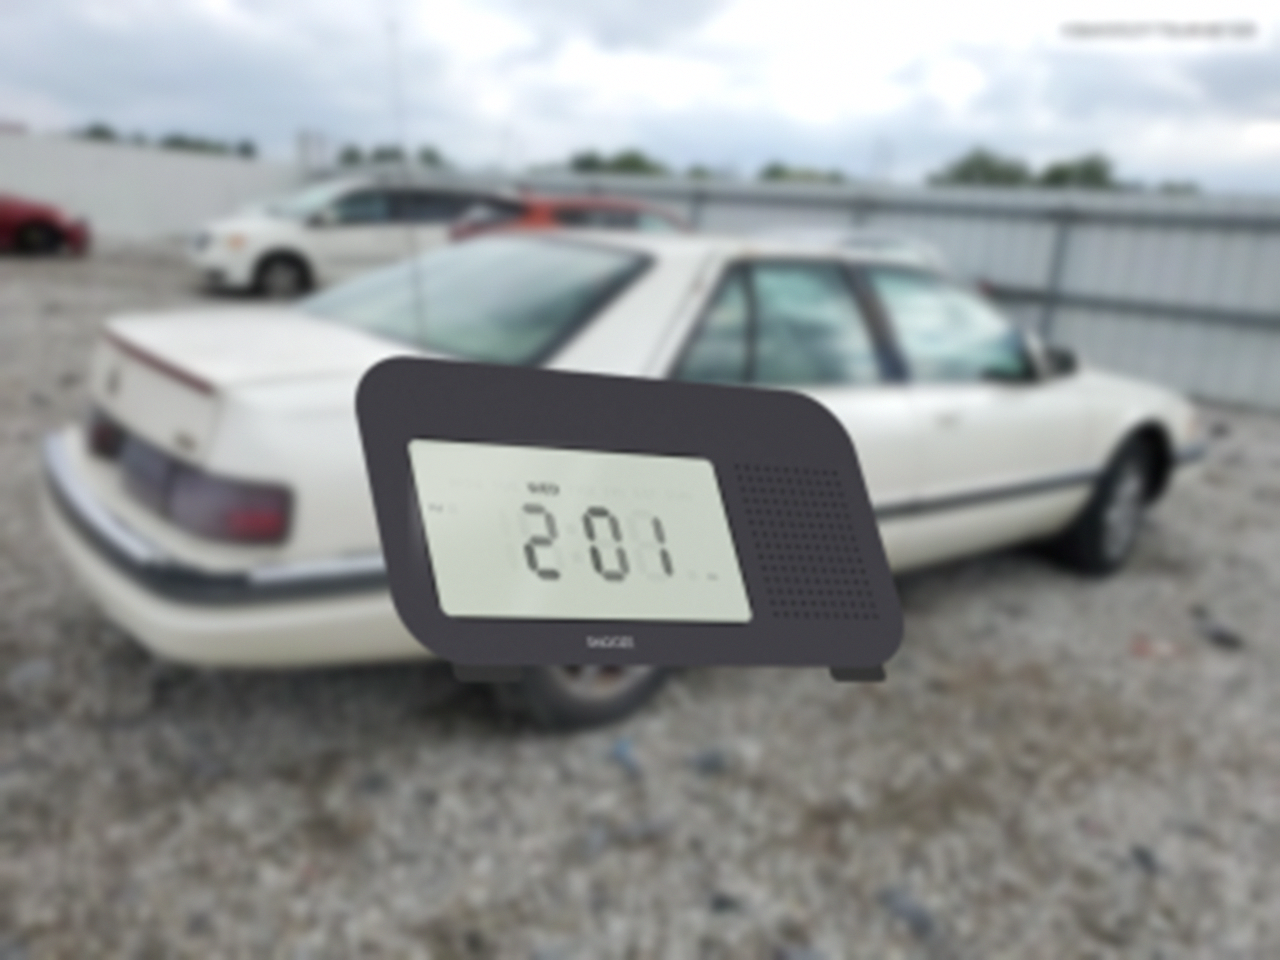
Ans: h=2 m=1
